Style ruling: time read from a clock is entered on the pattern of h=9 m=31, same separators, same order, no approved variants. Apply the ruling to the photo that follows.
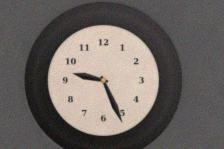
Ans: h=9 m=26
